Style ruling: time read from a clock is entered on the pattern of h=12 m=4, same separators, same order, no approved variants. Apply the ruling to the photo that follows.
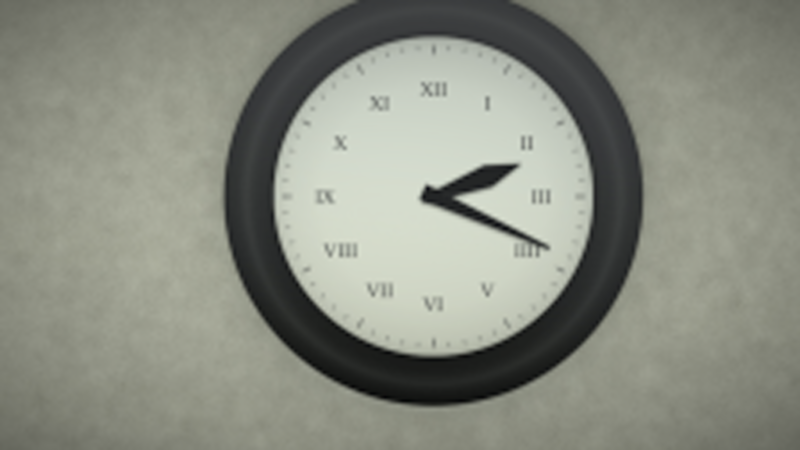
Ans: h=2 m=19
